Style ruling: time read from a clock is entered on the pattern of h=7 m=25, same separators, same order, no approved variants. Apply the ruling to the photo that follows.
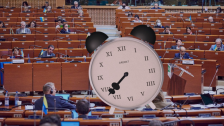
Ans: h=7 m=38
